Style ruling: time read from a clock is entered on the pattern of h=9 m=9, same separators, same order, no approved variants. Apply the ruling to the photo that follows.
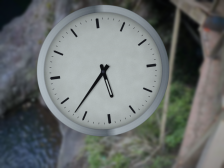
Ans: h=5 m=37
